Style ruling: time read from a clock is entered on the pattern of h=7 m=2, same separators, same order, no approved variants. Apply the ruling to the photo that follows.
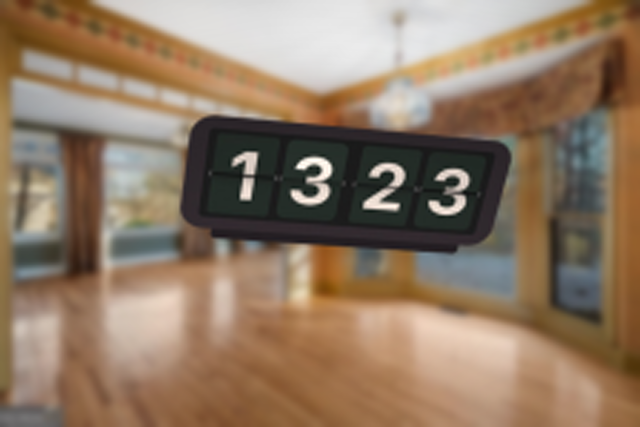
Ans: h=13 m=23
